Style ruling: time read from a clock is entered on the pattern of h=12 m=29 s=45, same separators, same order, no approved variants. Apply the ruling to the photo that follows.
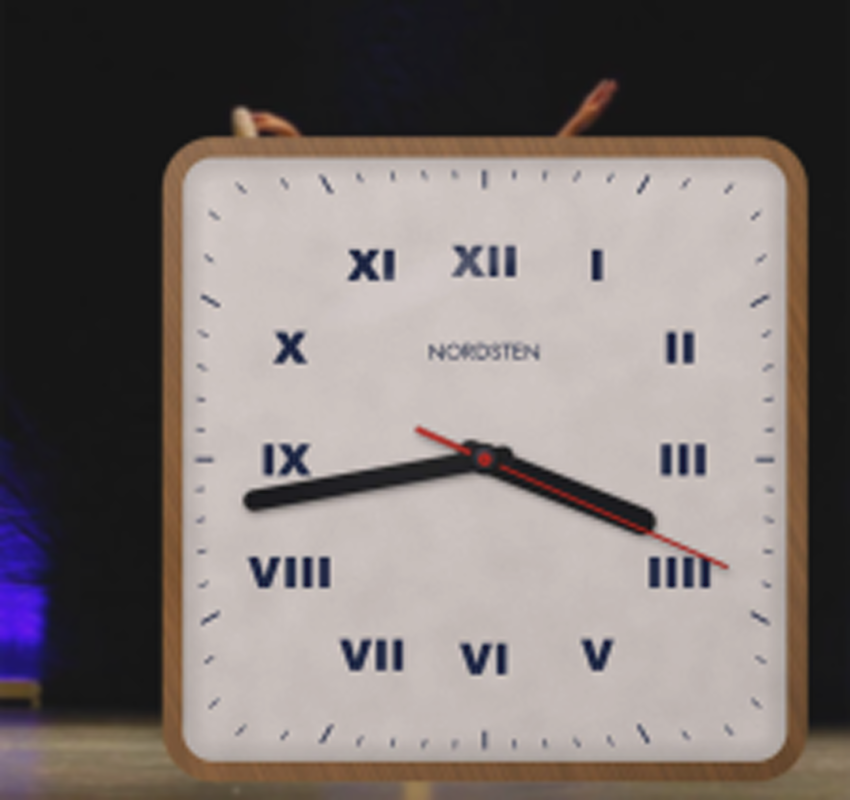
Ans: h=3 m=43 s=19
